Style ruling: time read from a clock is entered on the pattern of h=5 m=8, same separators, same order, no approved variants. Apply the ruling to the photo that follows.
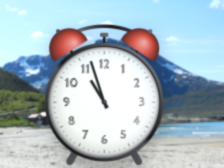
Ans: h=10 m=57
